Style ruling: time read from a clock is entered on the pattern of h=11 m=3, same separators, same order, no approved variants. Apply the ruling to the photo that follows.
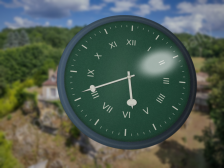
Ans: h=5 m=41
